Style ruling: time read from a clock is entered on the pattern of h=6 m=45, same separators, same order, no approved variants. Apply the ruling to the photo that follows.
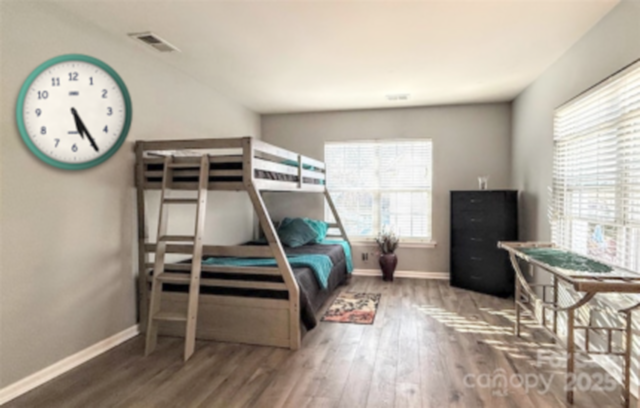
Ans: h=5 m=25
